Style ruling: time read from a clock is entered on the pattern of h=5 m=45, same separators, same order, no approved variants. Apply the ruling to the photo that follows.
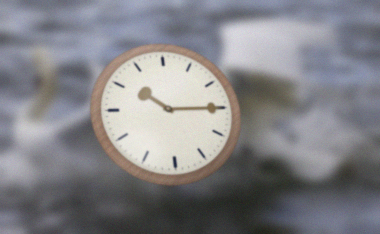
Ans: h=10 m=15
